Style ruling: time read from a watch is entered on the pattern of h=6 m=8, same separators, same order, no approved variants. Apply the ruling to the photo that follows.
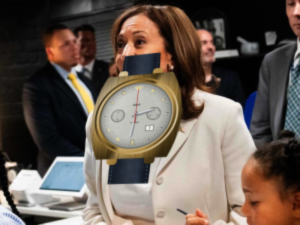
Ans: h=2 m=31
